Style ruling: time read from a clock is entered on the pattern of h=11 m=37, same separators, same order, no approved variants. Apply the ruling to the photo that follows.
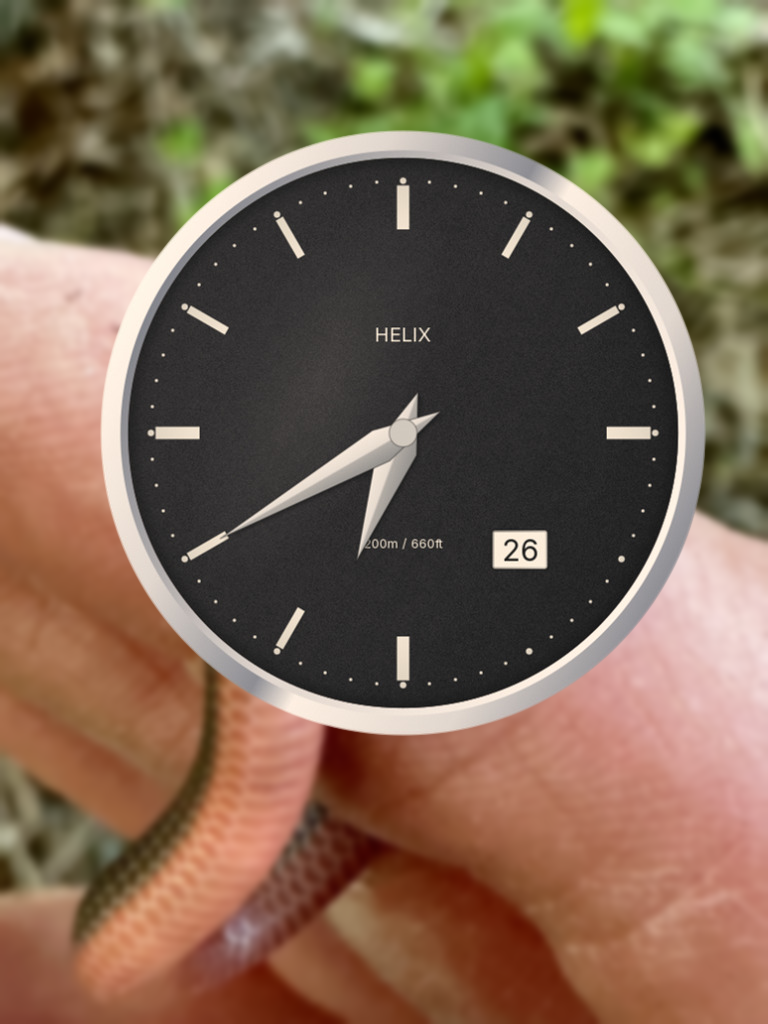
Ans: h=6 m=40
